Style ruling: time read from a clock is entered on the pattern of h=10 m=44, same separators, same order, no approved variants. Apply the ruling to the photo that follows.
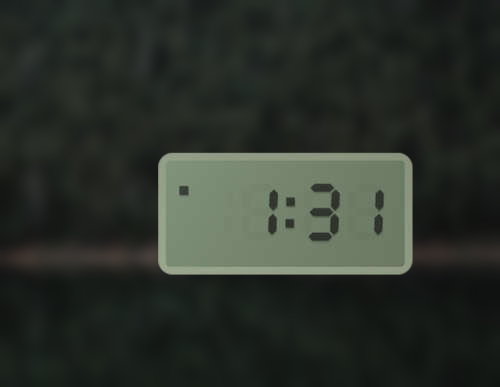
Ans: h=1 m=31
